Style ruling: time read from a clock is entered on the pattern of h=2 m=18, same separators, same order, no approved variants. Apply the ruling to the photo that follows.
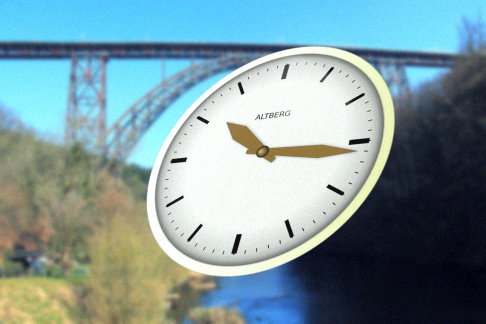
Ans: h=10 m=16
